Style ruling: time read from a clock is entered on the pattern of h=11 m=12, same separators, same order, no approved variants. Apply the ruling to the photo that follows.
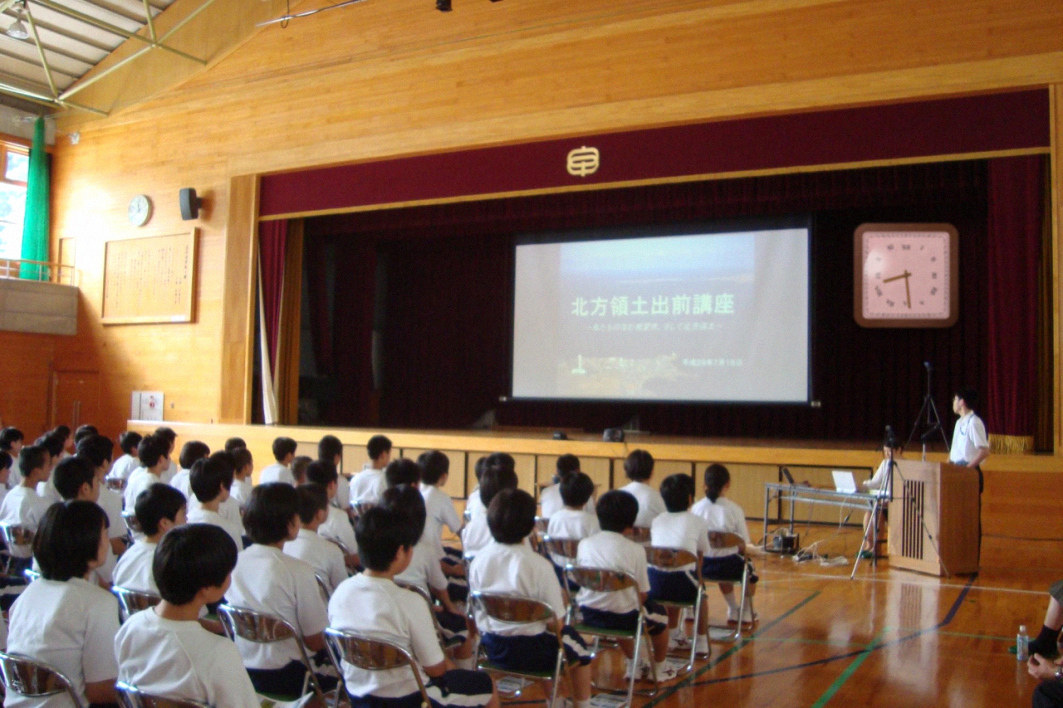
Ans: h=8 m=29
